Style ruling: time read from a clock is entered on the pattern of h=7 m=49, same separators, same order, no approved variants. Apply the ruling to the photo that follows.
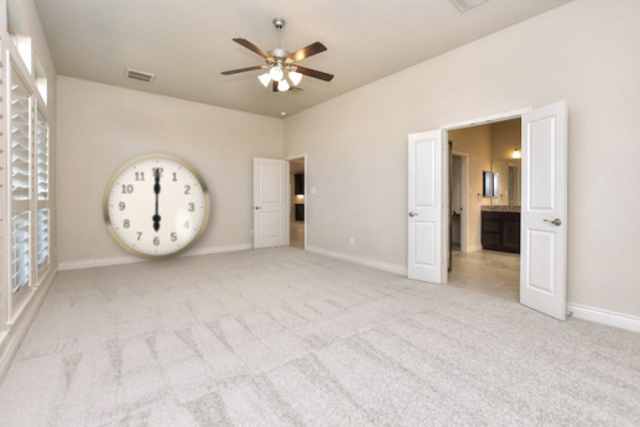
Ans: h=6 m=0
